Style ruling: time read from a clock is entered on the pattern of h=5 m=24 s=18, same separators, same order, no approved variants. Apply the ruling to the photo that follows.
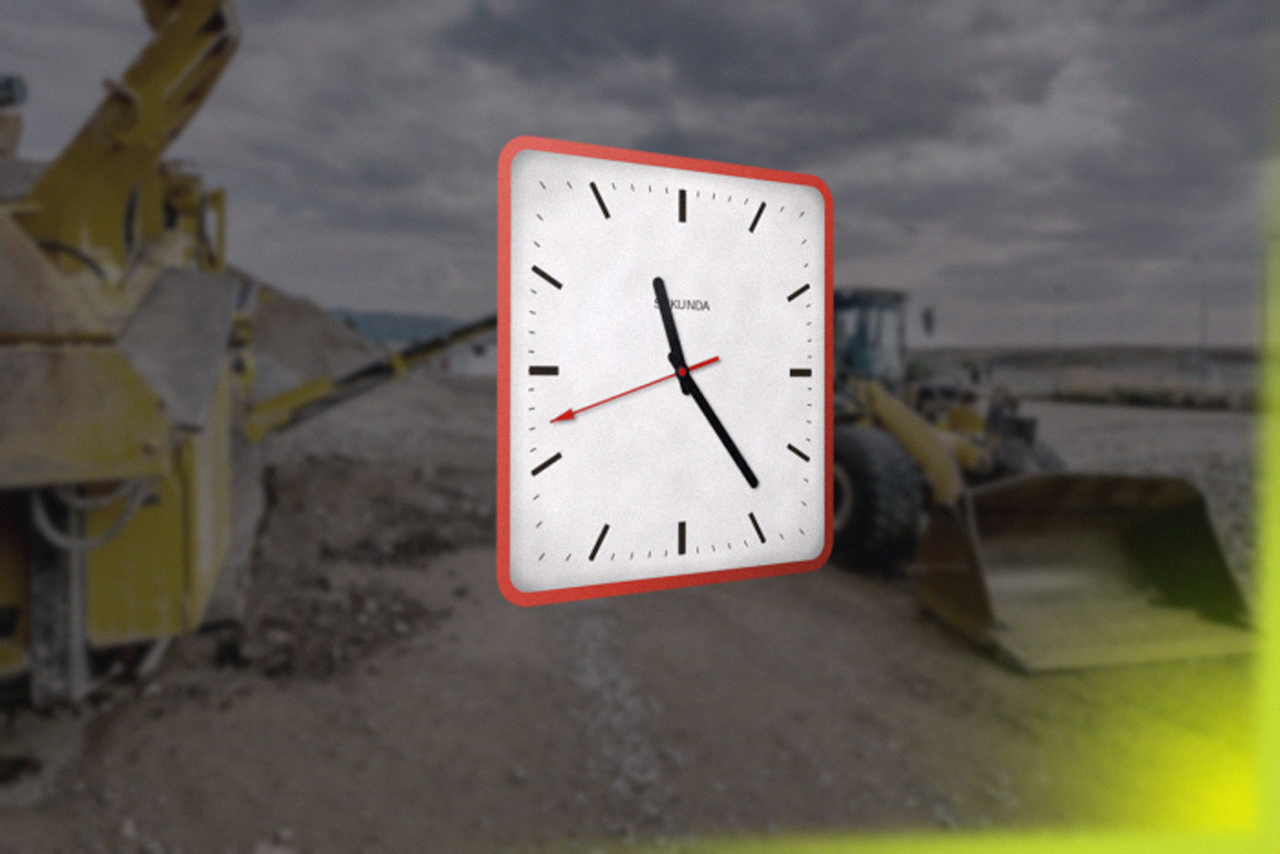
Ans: h=11 m=23 s=42
